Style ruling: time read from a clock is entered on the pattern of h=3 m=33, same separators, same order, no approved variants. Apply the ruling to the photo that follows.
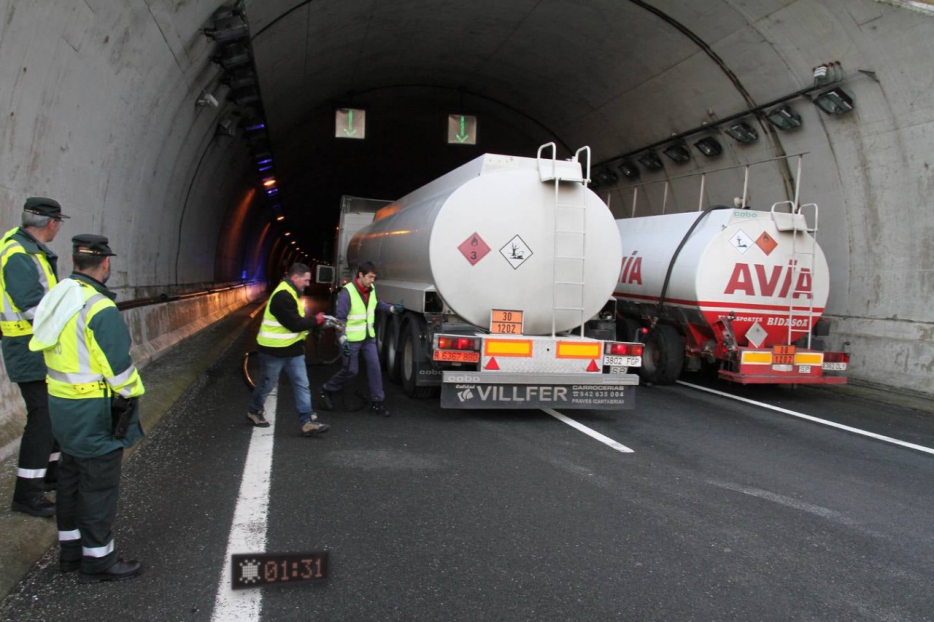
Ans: h=1 m=31
